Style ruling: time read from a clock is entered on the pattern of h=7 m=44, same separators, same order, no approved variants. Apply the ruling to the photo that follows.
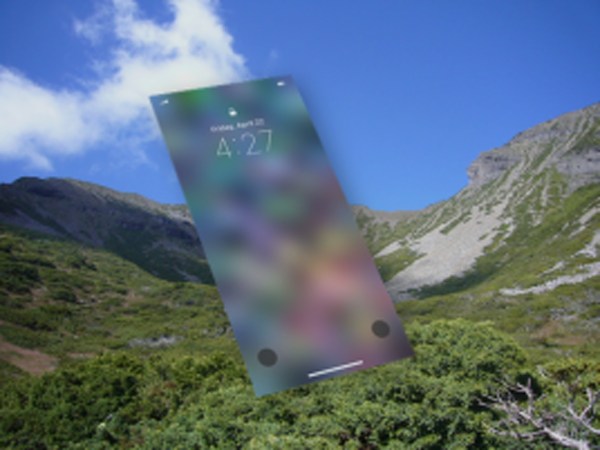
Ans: h=4 m=27
